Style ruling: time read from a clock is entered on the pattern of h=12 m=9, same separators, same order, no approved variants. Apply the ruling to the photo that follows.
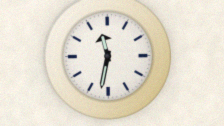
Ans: h=11 m=32
